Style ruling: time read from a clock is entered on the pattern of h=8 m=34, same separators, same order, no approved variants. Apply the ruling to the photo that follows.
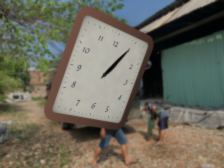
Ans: h=1 m=5
